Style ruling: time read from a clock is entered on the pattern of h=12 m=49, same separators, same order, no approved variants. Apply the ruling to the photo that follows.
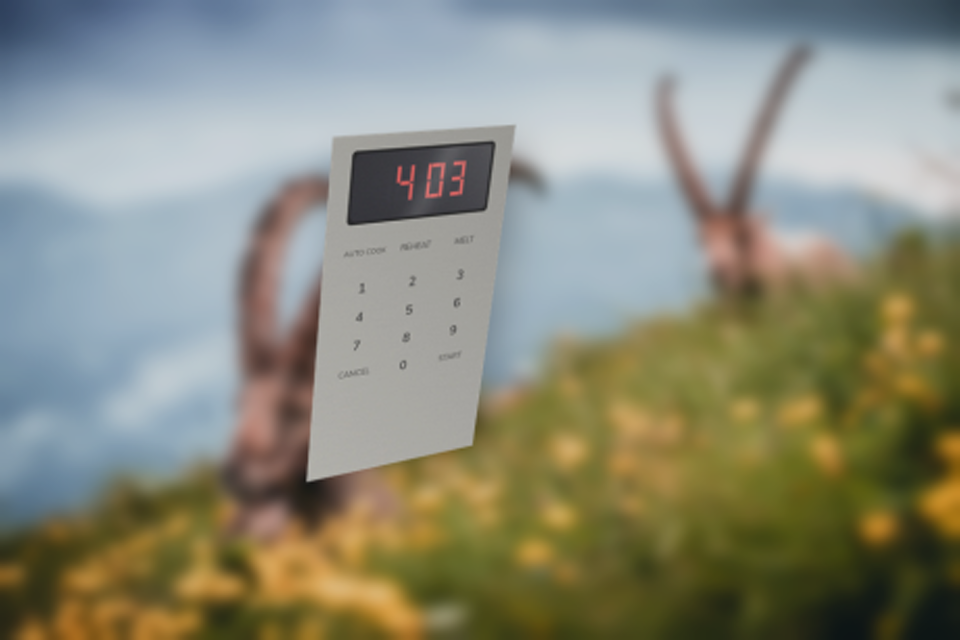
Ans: h=4 m=3
